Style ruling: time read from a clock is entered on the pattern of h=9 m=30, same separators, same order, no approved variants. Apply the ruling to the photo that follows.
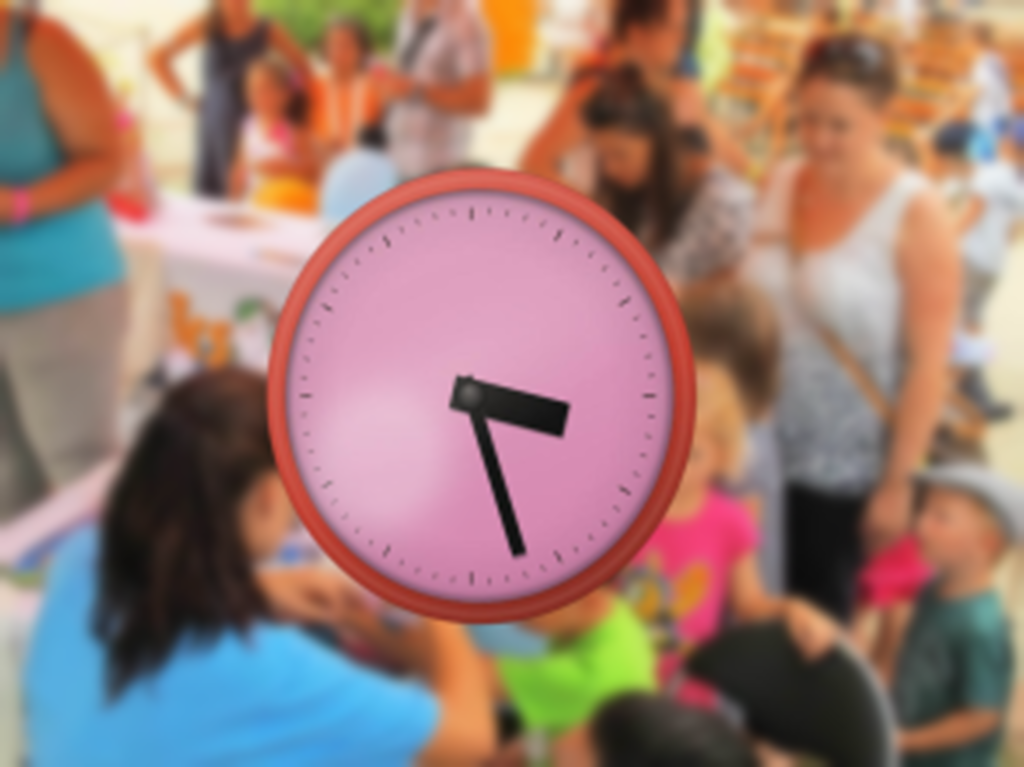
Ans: h=3 m=27
